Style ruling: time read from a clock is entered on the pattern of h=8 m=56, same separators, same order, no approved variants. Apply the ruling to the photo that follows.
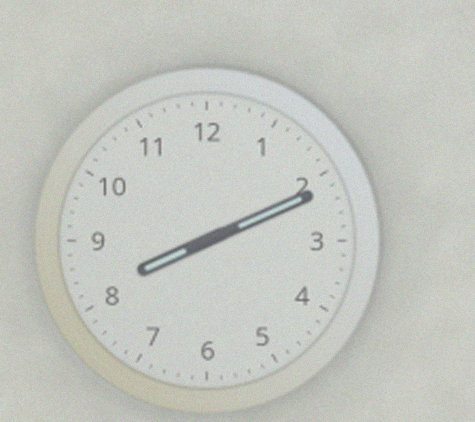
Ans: h=8 m=11
